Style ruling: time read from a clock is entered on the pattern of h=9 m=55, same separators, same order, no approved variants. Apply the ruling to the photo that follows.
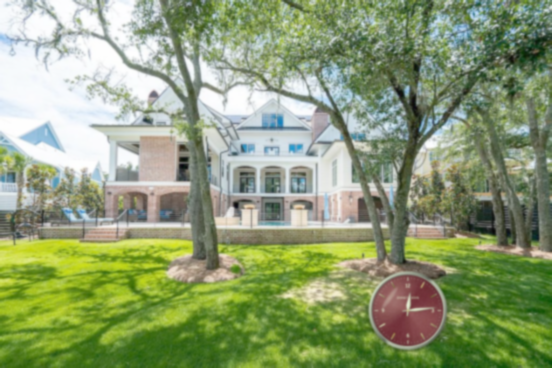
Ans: h=12 m=14
